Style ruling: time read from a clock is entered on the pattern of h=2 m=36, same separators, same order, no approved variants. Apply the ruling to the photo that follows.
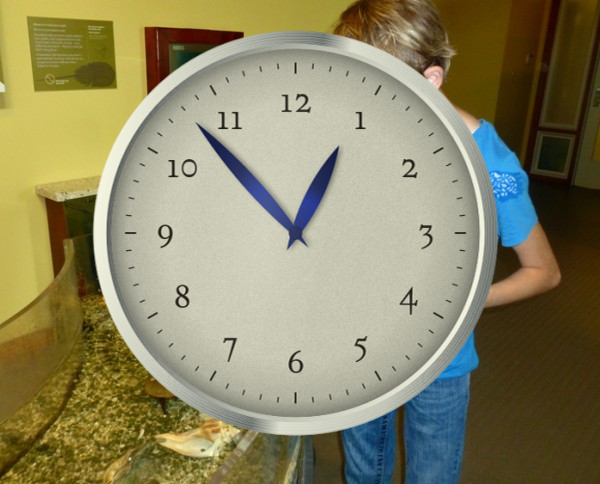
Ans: h=12 m=53
